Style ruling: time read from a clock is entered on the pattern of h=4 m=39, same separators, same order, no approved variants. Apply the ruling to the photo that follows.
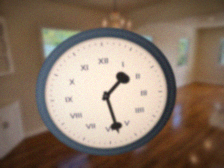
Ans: h=1 m=28
